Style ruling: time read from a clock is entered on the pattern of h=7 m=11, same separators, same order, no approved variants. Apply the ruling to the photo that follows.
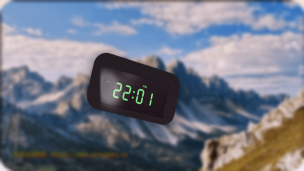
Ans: h=22 m=1
